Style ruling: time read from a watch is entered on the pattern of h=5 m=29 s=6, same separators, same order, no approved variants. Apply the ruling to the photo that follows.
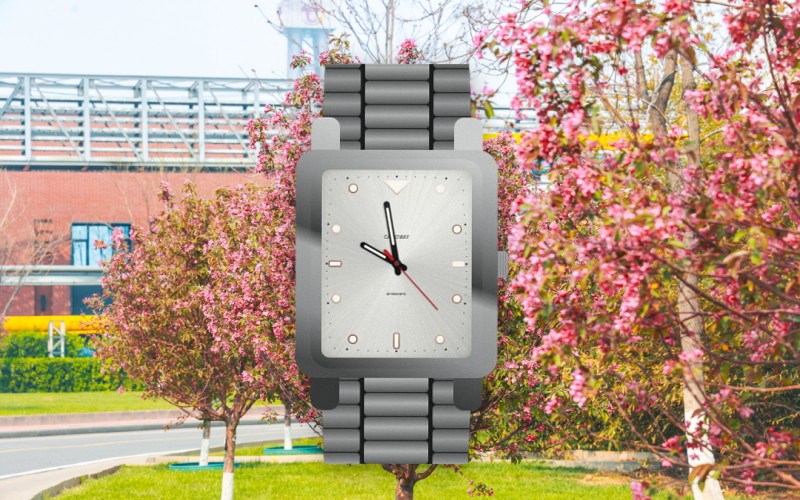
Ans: h=9 m=58 s=23
